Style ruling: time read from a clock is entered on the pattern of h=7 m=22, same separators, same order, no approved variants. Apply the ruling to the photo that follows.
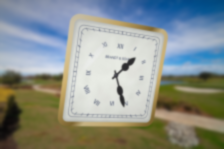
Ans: h=1 m=26
